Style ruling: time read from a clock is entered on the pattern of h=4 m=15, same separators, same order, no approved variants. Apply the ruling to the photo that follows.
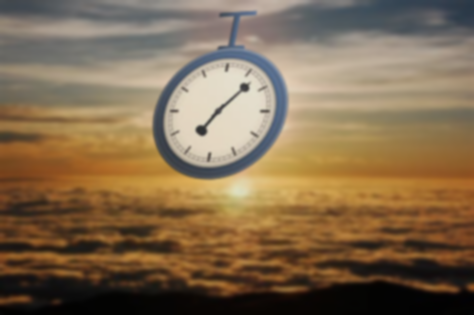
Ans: h=7 m=7
